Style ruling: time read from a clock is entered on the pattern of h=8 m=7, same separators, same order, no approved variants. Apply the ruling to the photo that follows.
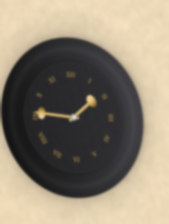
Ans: h=1 m=46
